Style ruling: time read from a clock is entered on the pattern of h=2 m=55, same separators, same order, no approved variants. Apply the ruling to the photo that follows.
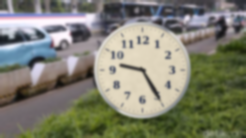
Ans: h=9 m=25
